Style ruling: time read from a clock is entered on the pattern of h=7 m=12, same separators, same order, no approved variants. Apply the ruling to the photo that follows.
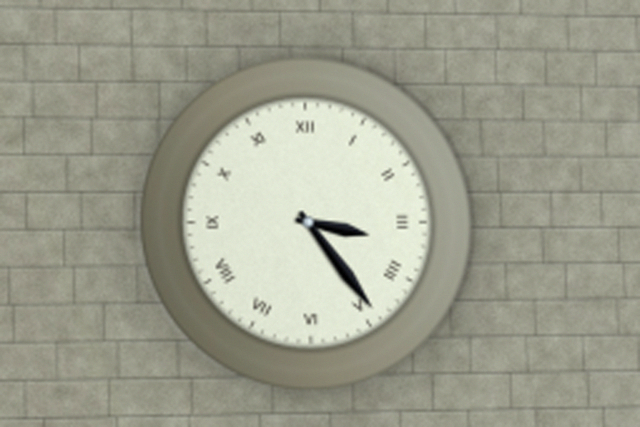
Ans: h=3 m=24
